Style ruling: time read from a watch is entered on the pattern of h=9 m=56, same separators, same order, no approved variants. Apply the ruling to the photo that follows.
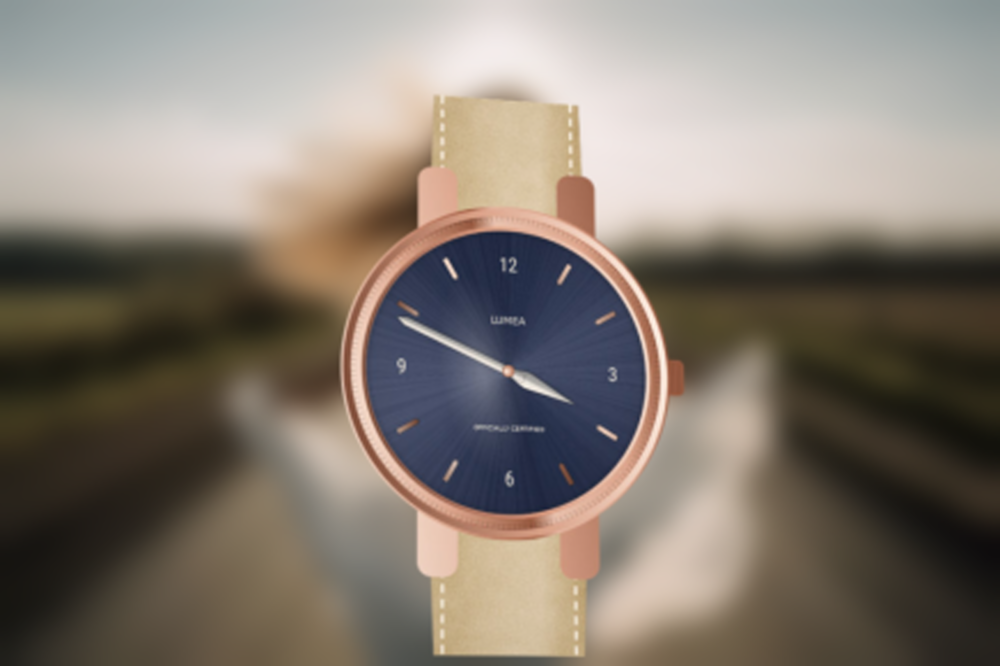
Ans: h=3 m=49
